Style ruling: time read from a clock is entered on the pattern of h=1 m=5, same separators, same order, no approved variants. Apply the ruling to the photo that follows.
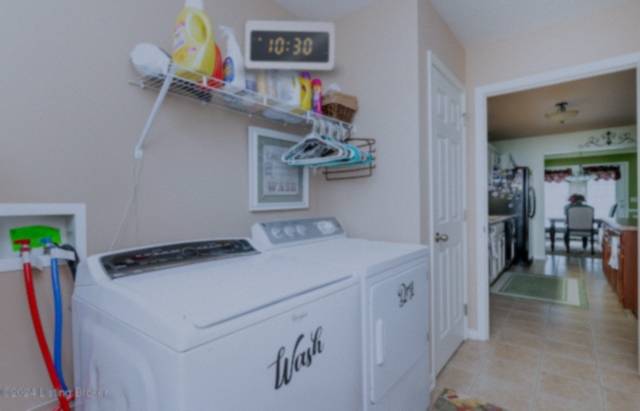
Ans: h=10 m=30
